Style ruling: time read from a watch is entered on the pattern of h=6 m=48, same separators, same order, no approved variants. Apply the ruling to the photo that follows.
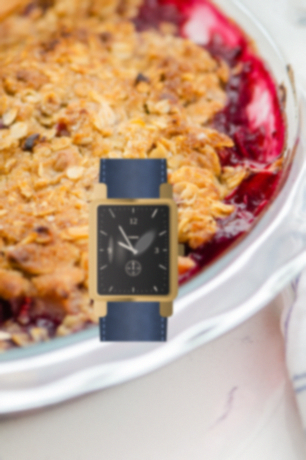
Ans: h=9 m=55
